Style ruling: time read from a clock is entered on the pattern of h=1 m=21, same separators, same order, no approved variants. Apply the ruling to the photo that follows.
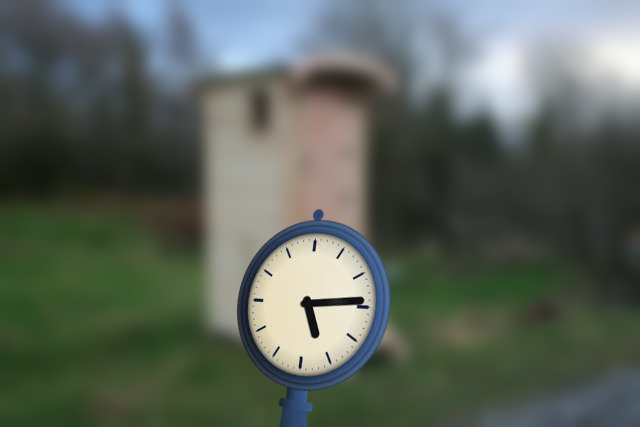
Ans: h=5 m=14
